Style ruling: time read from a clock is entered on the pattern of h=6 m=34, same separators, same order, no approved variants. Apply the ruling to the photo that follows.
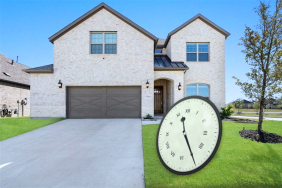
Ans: h=11 m=25
